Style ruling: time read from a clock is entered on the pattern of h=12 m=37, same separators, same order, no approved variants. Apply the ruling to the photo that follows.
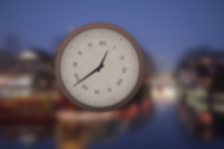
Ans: h=12 m=38
